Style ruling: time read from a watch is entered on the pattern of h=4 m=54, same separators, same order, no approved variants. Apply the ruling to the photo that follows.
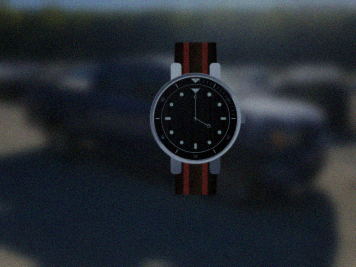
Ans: h=4 m=0
